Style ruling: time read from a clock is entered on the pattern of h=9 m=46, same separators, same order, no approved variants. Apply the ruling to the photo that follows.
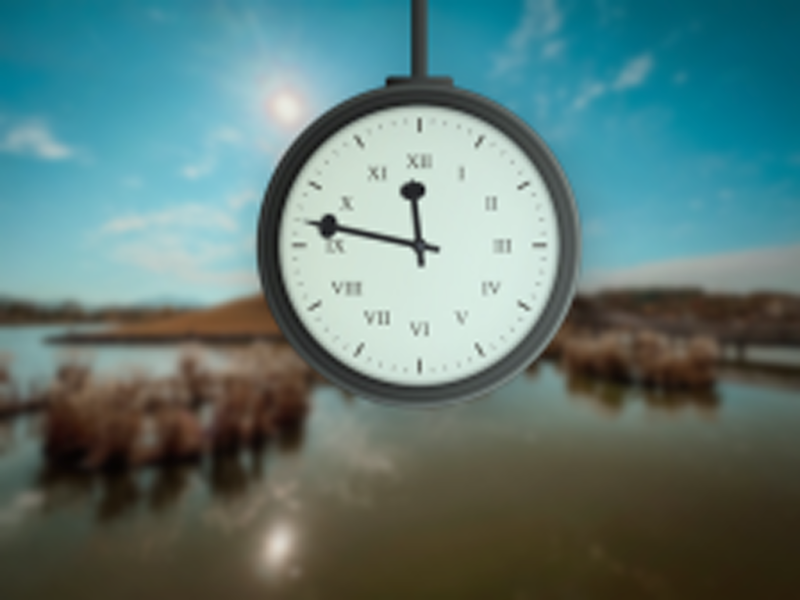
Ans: h=11 m=47
